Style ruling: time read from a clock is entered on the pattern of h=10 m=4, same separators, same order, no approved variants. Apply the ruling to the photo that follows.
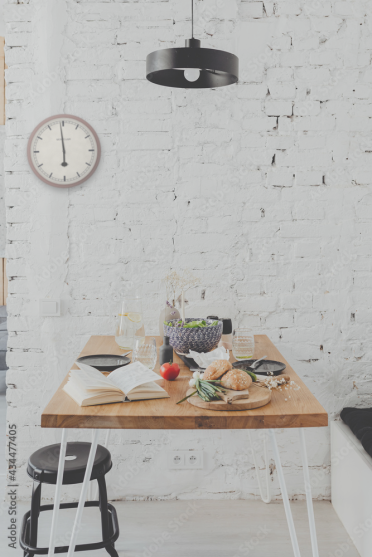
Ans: h=5 m=59
